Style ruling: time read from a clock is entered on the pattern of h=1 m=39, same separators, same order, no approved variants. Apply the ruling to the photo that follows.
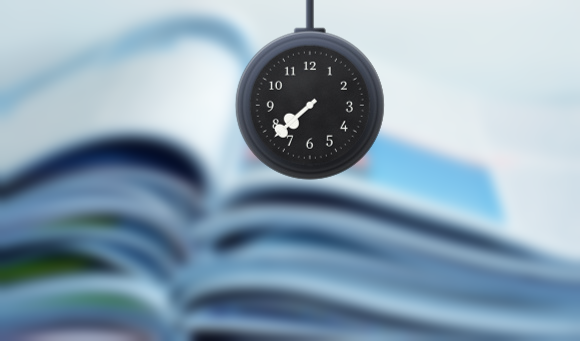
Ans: h=7 m=38
